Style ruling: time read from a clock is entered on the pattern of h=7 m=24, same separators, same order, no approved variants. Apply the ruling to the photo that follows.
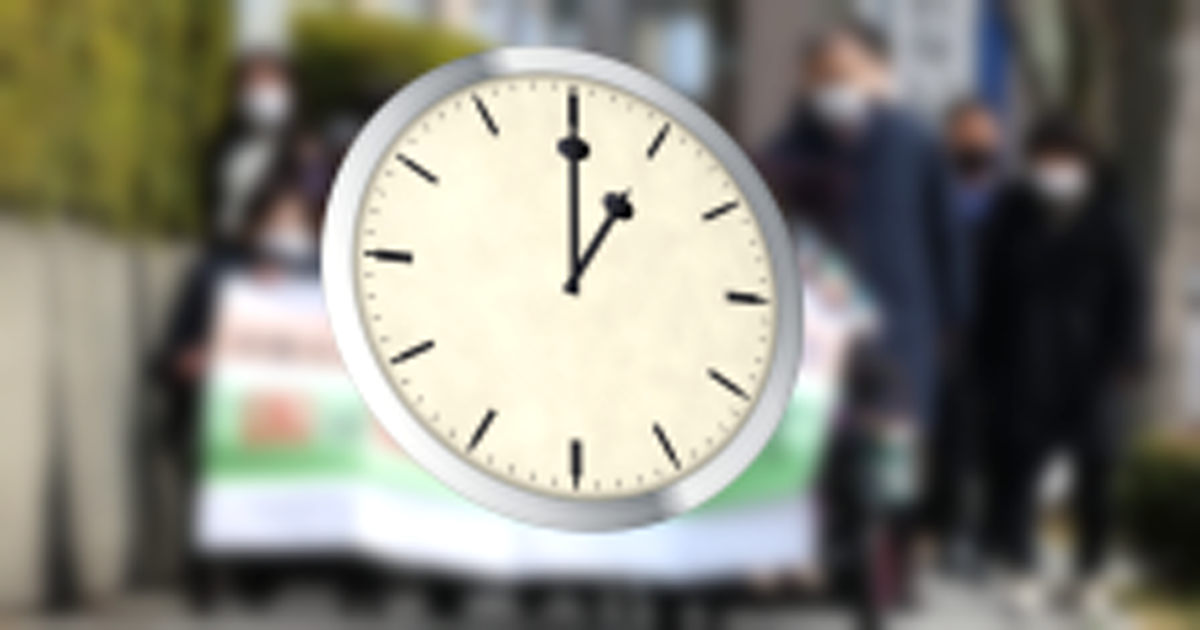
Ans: h=1 m=0
